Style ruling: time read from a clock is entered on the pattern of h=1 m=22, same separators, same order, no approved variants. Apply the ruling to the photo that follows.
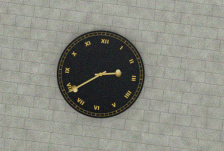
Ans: h=2 m=39
